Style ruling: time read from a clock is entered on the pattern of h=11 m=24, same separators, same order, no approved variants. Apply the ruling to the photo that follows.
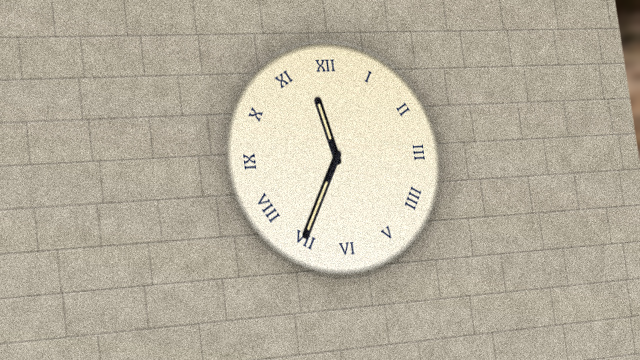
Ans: h=11 m=35
